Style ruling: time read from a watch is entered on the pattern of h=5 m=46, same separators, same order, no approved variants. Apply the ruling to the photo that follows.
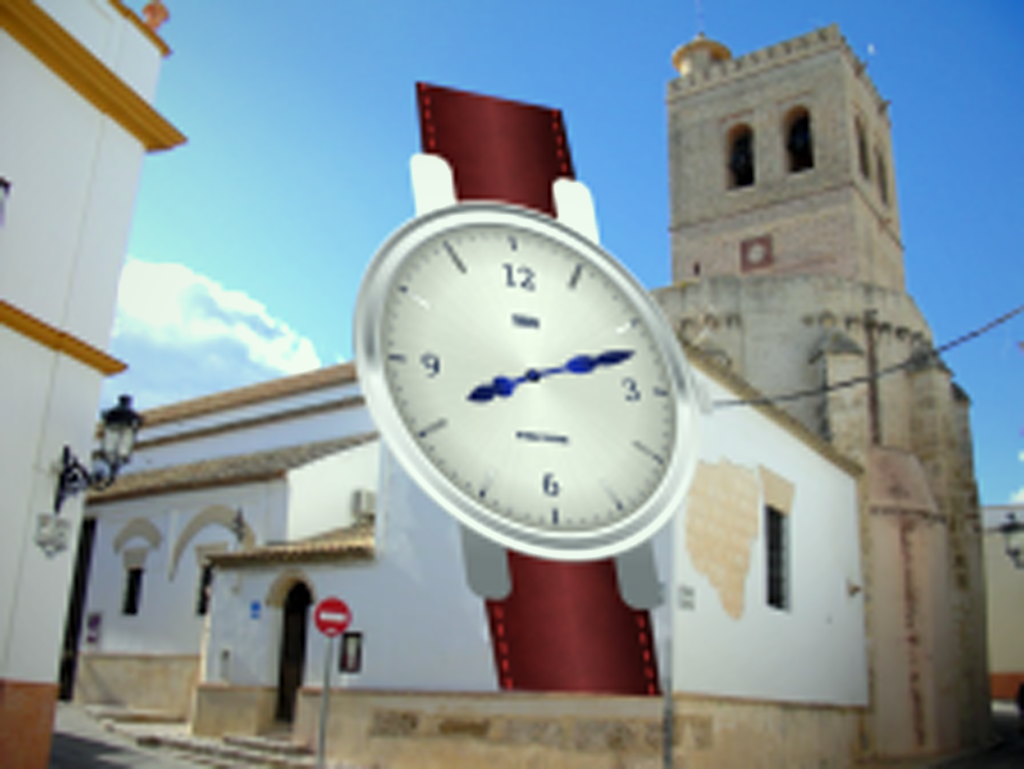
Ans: h=8 m=12
